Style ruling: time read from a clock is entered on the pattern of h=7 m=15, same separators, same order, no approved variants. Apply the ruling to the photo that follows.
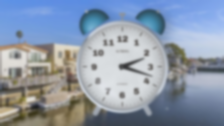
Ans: h=2 m=18
